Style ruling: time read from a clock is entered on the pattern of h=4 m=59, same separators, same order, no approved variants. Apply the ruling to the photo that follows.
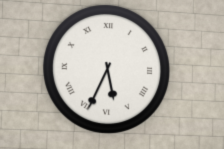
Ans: h=5 m=34
